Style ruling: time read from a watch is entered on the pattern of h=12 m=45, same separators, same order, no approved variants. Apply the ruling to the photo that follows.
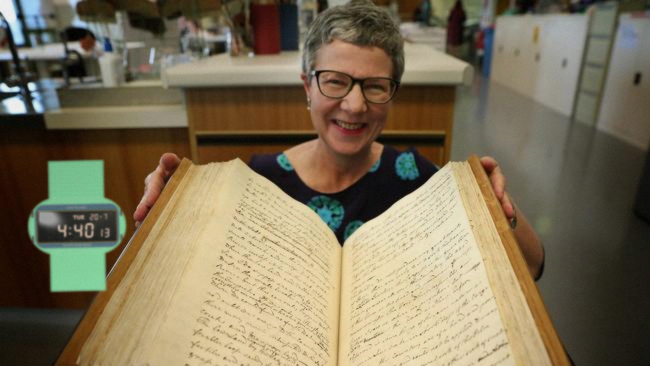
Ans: h=4 m=40
